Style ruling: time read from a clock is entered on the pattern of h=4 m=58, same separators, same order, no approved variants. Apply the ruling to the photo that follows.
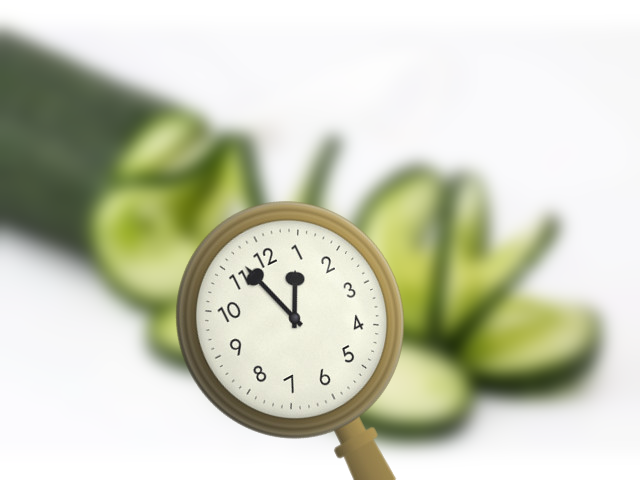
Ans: h=12 m=57
